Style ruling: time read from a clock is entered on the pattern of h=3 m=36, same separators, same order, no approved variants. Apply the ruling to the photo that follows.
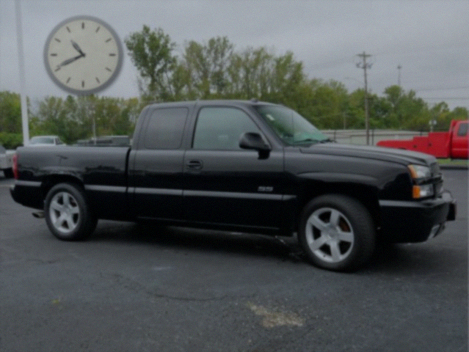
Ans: h=10 m=41
